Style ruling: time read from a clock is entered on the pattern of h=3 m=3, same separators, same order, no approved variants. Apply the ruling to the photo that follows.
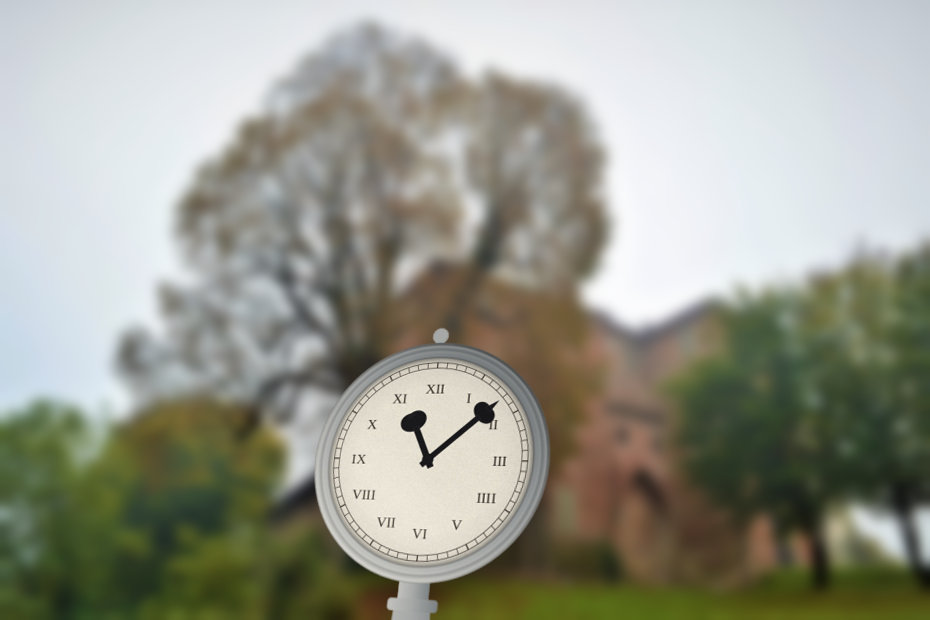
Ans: h=11 m=8
